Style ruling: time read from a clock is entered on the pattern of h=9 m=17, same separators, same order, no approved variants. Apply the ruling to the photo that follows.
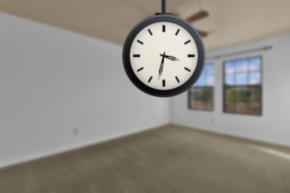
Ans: h=3 m=32
